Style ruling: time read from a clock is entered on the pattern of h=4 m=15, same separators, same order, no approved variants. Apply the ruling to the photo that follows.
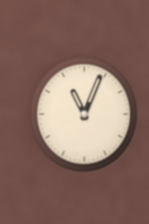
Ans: h=11 m=4
